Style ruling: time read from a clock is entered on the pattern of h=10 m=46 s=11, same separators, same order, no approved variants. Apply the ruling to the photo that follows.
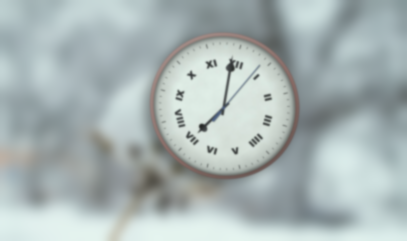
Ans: h=6 m=59 s=4
